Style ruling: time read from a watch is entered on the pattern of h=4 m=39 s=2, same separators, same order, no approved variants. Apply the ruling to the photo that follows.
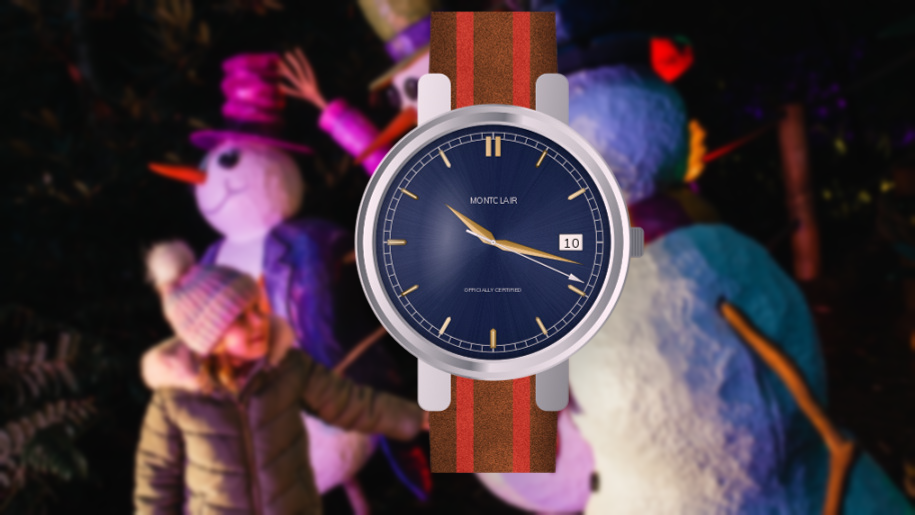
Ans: h=10 m=17 s=19
